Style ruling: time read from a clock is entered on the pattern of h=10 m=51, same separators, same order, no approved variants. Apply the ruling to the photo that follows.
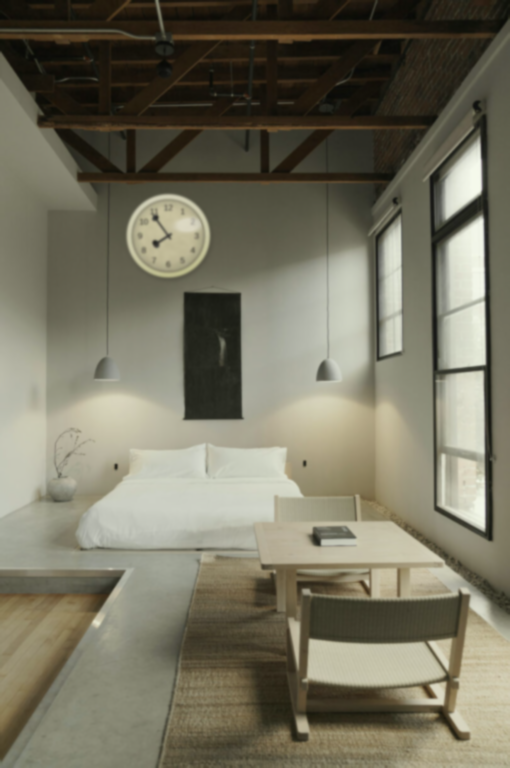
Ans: h=7 m=54
